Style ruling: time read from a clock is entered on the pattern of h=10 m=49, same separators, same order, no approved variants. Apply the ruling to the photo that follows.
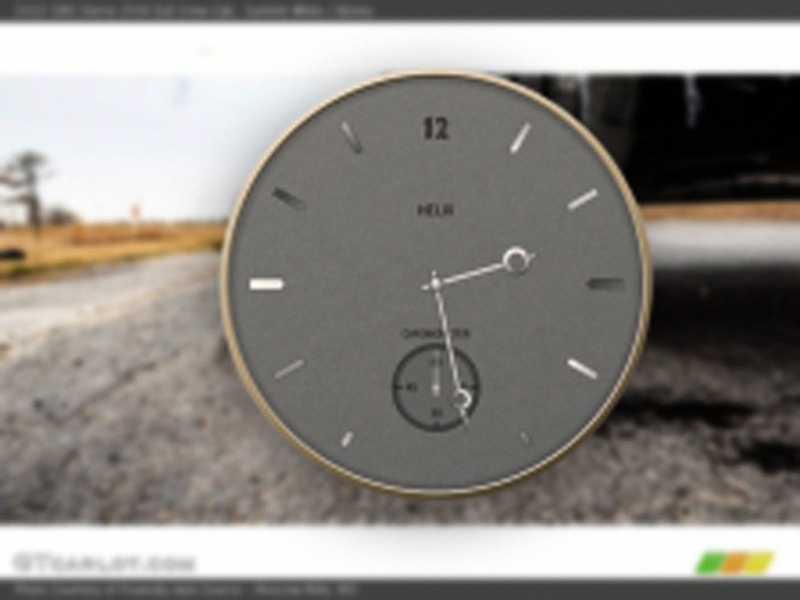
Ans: h=2 m=28
